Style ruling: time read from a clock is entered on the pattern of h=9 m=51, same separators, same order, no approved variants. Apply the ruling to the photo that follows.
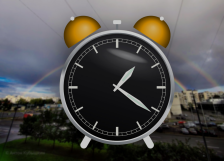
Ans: h=1 m=21
